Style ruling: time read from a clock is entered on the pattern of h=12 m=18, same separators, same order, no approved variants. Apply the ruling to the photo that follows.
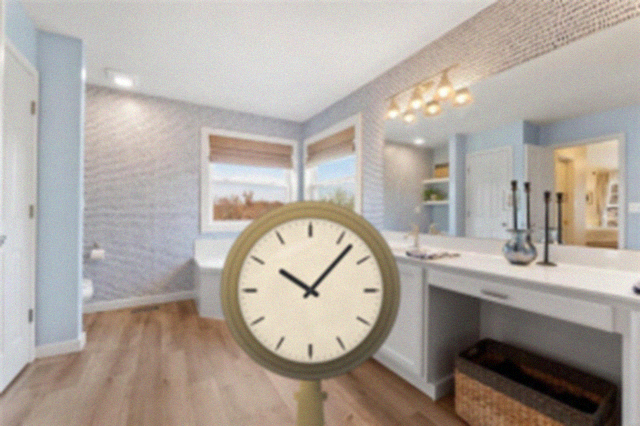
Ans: h=10 m=7
